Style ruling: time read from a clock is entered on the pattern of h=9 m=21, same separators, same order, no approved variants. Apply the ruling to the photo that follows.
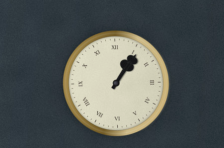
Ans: h=1 m=6
